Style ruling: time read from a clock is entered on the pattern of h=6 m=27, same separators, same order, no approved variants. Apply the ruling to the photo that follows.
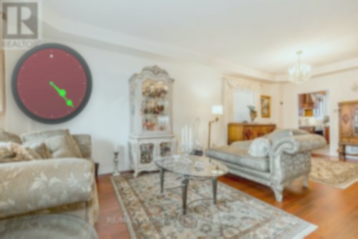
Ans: h=4 m=23
